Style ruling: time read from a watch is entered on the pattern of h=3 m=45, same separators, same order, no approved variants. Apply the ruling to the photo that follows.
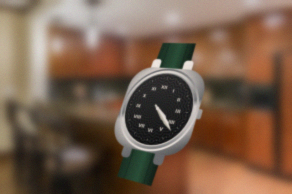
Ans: h=4 m=22
